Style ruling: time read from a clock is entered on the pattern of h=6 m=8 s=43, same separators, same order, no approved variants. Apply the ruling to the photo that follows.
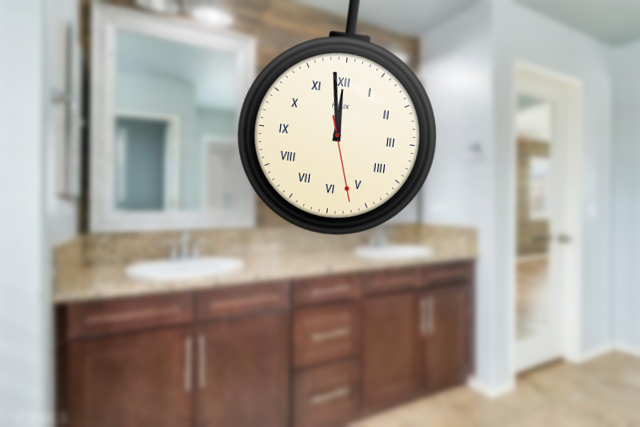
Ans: h=11 m=58 s=27
